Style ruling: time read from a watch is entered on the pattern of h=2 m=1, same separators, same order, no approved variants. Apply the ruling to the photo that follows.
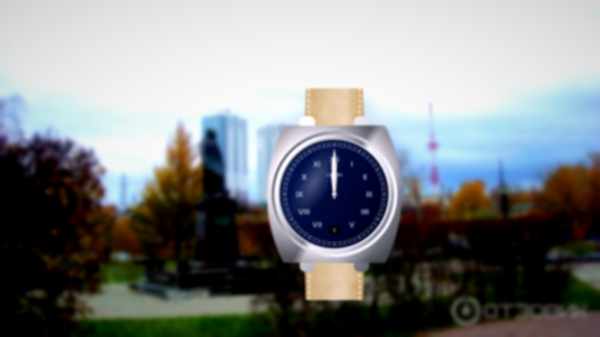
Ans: h=12 m=0
